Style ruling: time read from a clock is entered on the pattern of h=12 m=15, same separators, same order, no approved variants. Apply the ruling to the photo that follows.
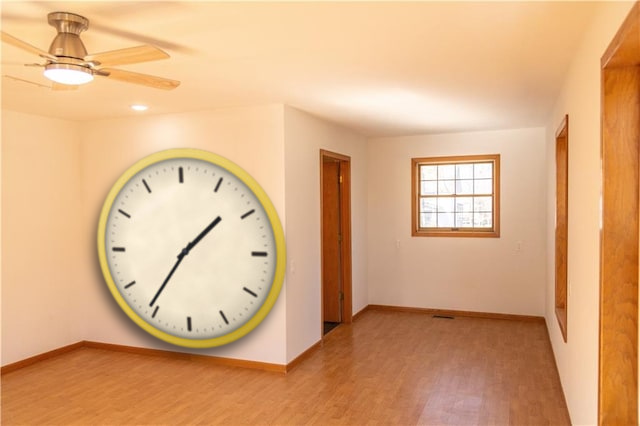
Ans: h=1 m=36
